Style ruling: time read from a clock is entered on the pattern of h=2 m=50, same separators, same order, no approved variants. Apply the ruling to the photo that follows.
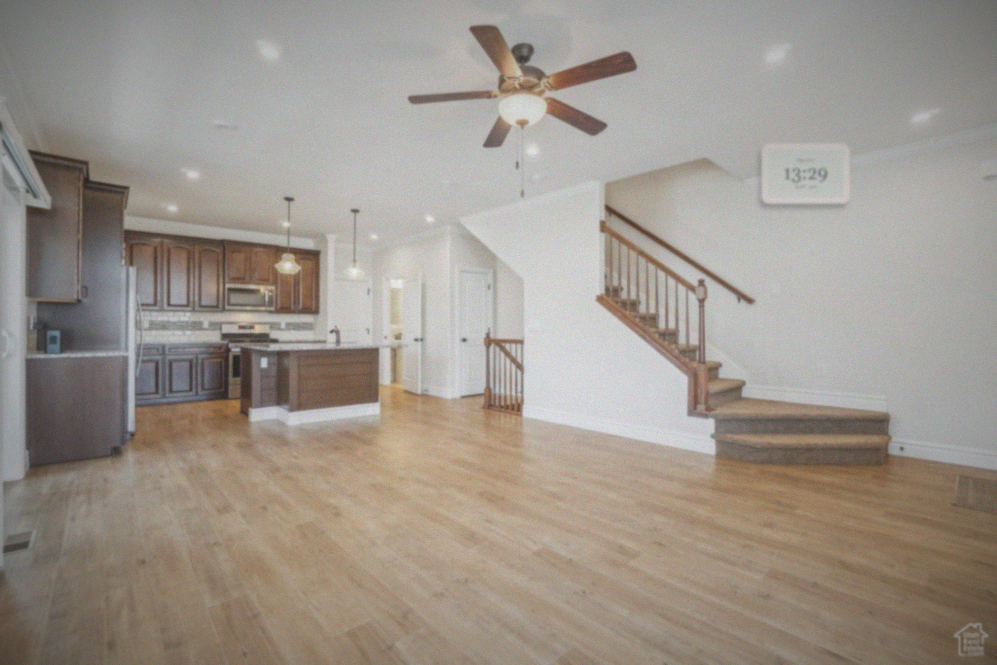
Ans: h=13 m=29
